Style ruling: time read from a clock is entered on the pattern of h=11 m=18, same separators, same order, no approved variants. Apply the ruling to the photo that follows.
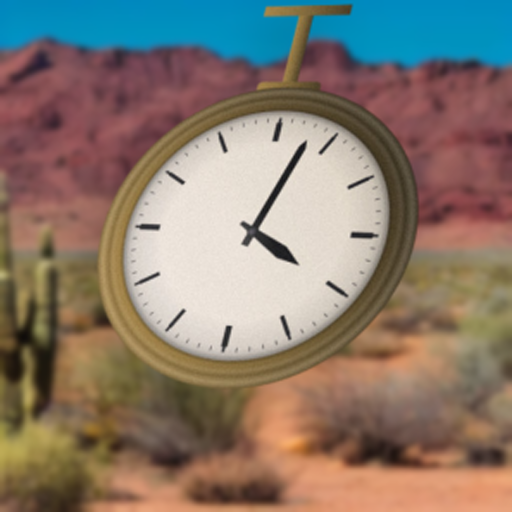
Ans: h=4 m=3
